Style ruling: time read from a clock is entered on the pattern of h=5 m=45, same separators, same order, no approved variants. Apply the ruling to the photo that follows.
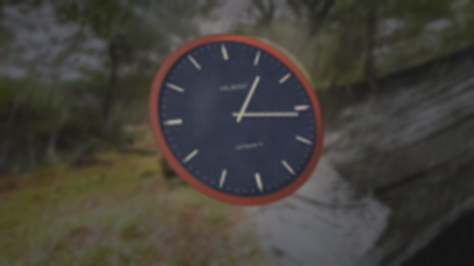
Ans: h=1 m=16
